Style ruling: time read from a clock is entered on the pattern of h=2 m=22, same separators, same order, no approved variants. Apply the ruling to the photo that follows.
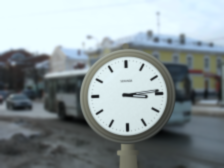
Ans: h=3 m=14
